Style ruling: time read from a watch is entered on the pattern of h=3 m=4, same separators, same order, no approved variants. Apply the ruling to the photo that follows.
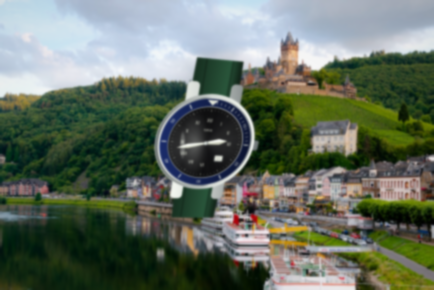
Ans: h=2 m=43
